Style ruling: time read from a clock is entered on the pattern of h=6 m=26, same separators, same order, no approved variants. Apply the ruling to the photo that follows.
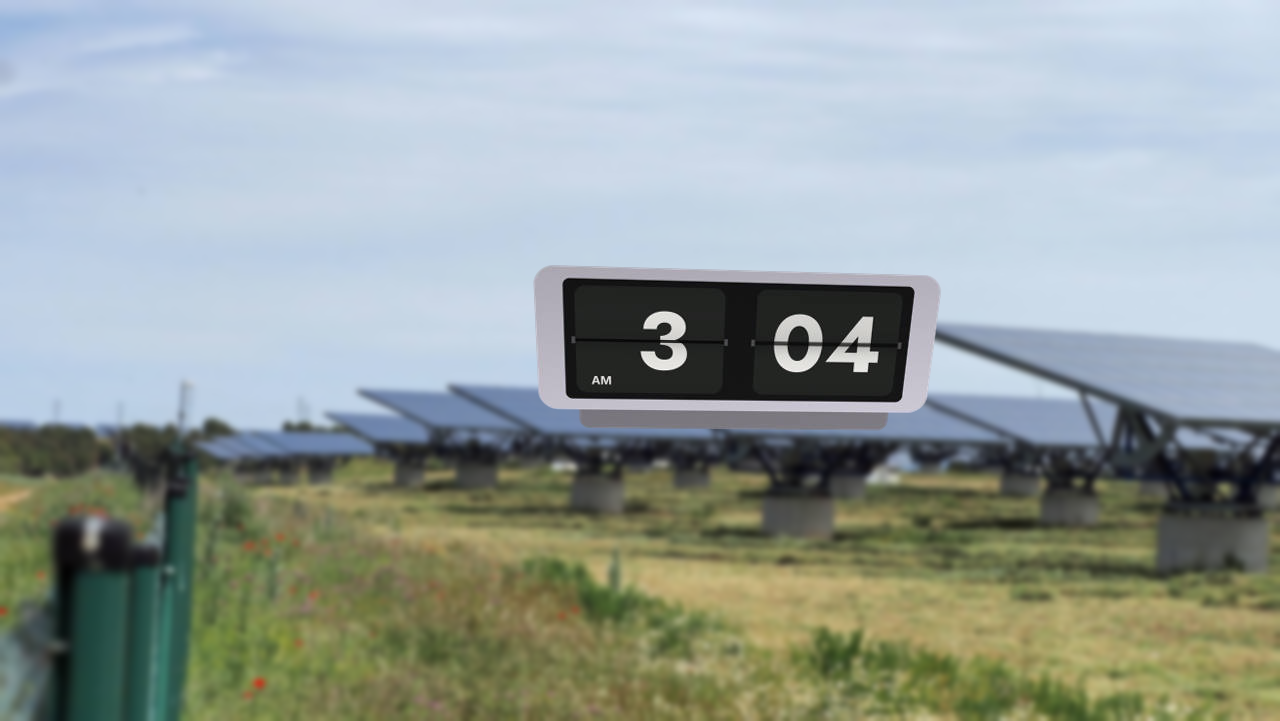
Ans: h=3 m=4
